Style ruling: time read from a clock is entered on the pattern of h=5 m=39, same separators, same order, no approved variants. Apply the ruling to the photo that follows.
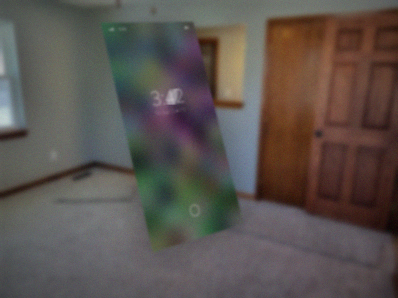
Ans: h=3 m=42
